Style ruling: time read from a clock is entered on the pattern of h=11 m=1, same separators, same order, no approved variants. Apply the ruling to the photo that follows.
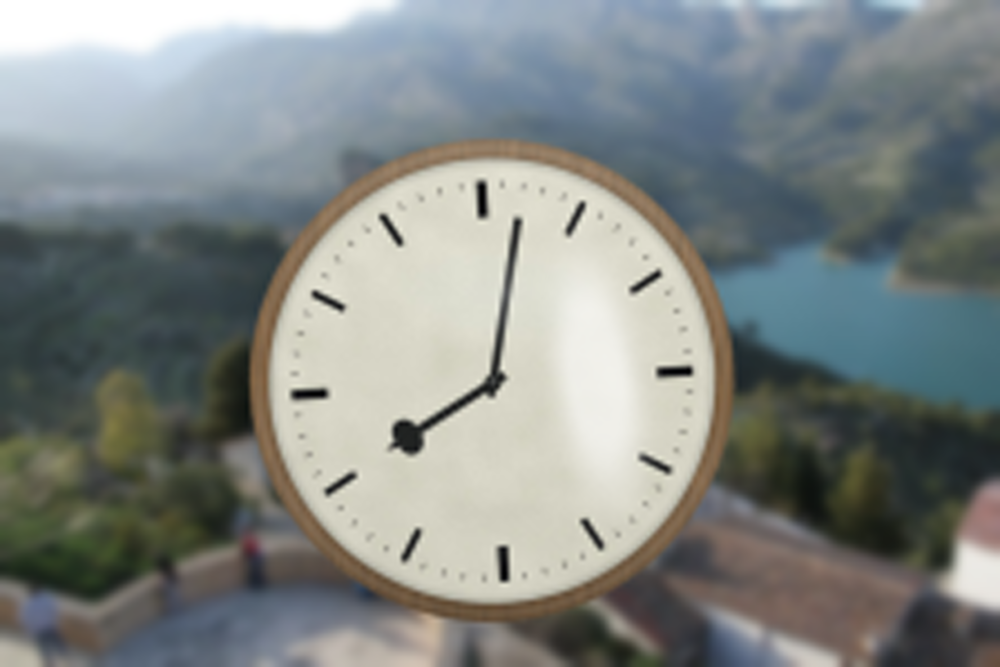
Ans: h=8 m=2
